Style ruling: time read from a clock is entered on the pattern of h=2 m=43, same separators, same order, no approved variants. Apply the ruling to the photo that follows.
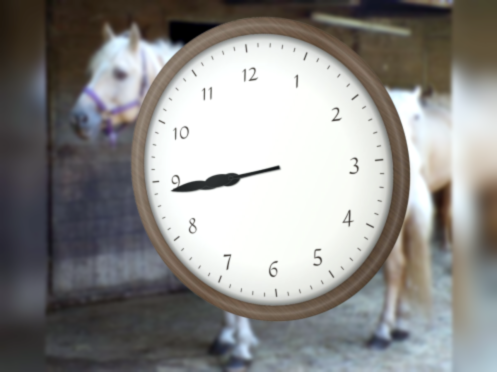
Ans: h=8 m=44
